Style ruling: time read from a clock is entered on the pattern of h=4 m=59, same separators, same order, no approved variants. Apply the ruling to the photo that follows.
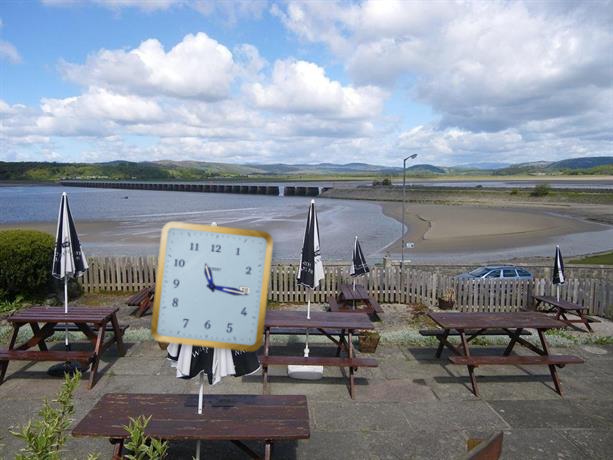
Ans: h=11 m=16
